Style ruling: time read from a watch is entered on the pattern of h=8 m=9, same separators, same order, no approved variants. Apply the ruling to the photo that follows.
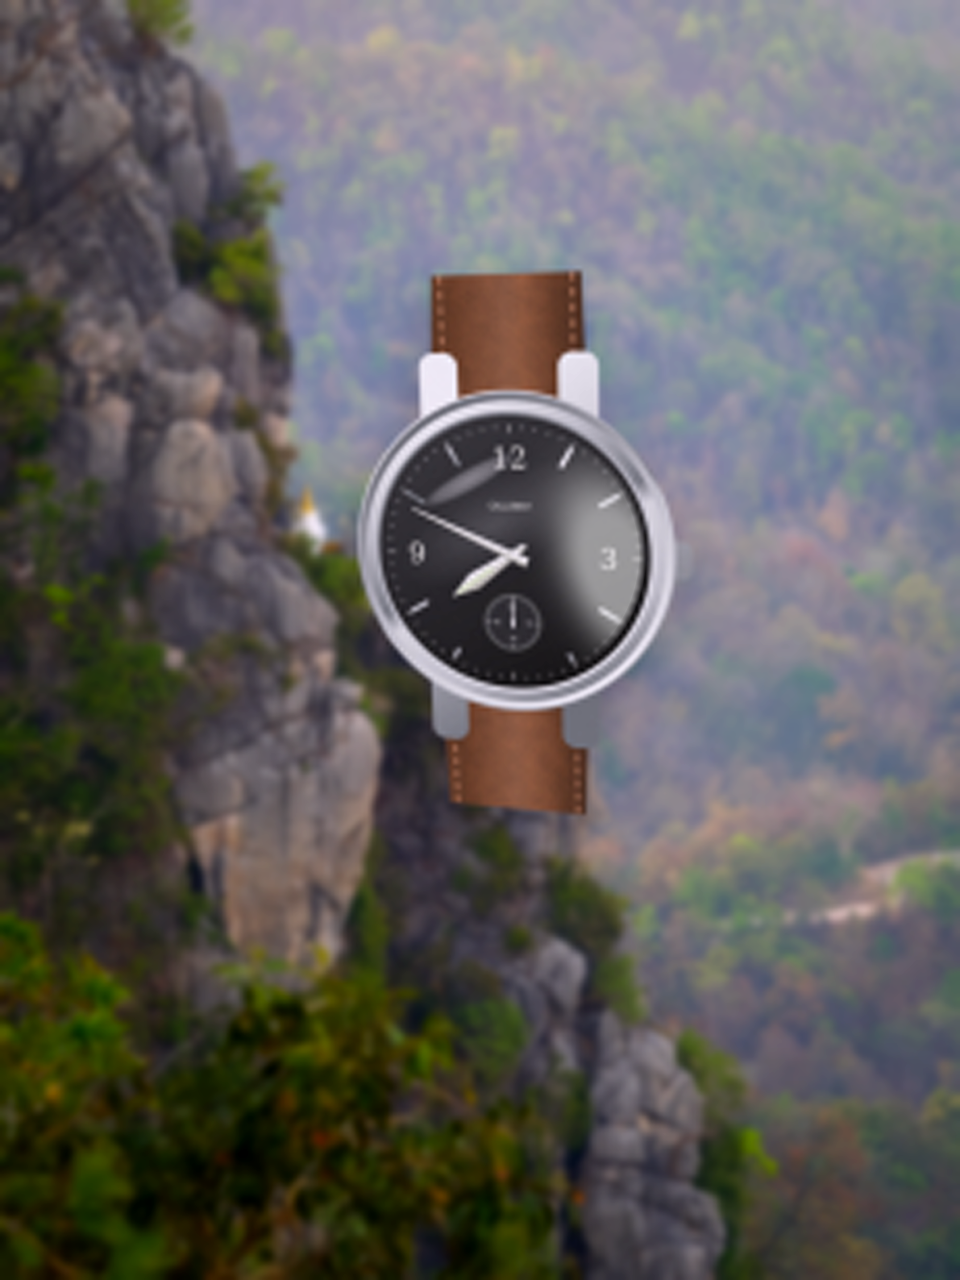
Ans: h=7 m=49
